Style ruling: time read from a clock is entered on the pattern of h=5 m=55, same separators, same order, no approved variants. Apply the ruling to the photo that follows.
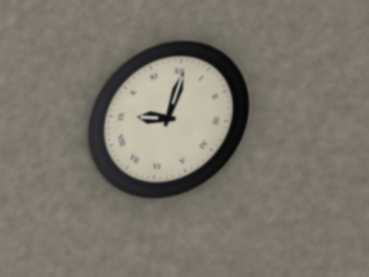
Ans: h=9 m=1
